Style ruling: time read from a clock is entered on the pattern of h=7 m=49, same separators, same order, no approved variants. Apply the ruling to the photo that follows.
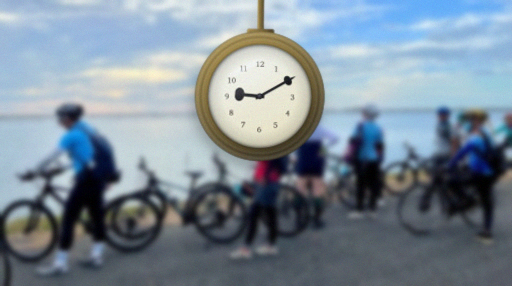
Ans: h=9 m=10
